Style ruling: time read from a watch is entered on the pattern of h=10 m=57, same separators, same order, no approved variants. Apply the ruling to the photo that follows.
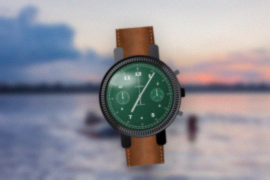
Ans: h=7 m=6
